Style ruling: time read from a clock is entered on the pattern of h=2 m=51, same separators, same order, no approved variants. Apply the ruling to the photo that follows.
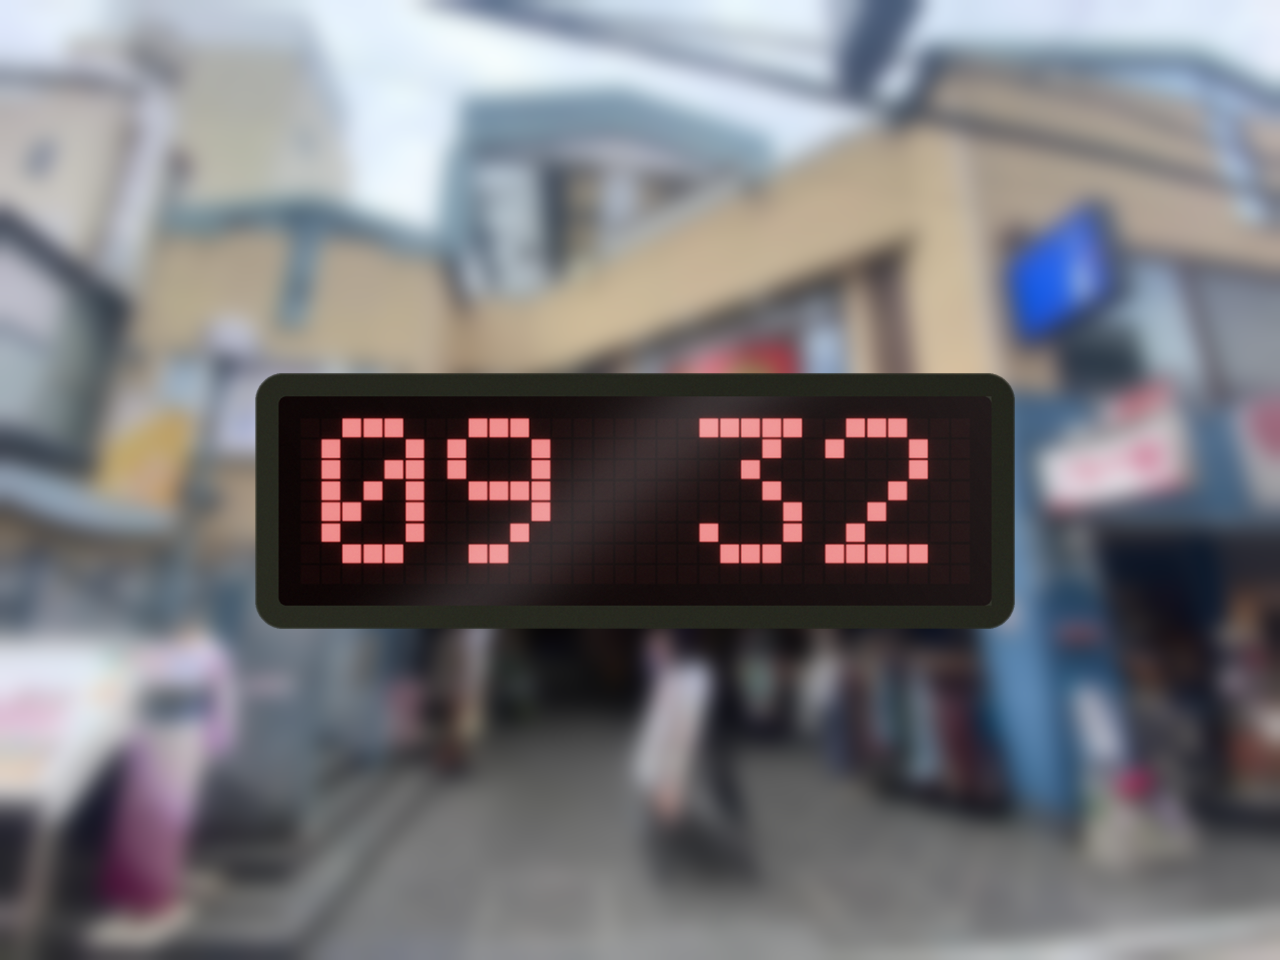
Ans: h=9 m=32
